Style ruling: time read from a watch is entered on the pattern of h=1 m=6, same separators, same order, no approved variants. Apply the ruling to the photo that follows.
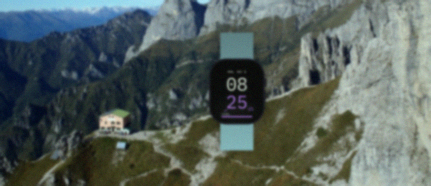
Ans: h=8 m=25
